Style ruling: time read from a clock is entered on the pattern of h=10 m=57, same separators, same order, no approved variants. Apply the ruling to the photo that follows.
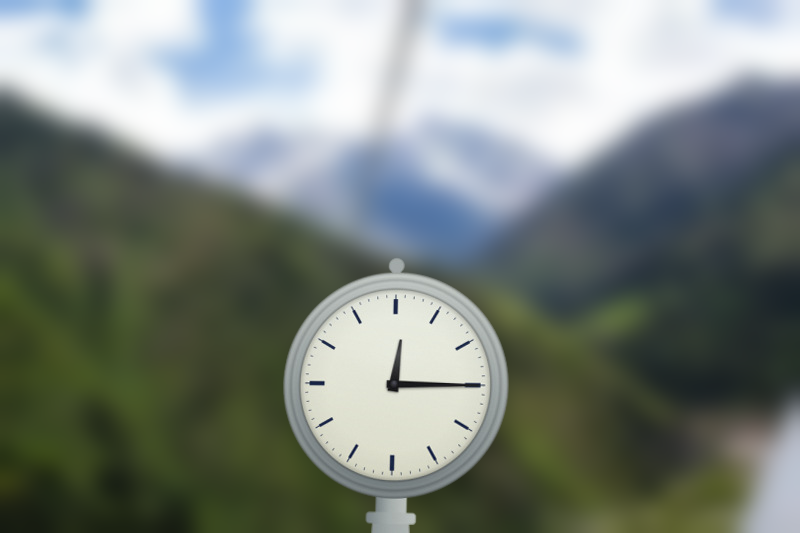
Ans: h=12 m=15
